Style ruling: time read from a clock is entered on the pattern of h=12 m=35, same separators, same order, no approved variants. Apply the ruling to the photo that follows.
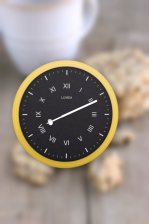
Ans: h=8 m=11
